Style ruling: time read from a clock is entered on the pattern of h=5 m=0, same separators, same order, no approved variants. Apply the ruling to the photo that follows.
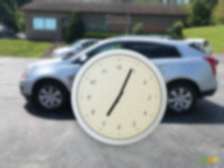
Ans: h=7 m=4
